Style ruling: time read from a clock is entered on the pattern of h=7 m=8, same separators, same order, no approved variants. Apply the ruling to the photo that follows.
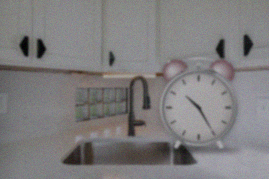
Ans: h=10 m=25
